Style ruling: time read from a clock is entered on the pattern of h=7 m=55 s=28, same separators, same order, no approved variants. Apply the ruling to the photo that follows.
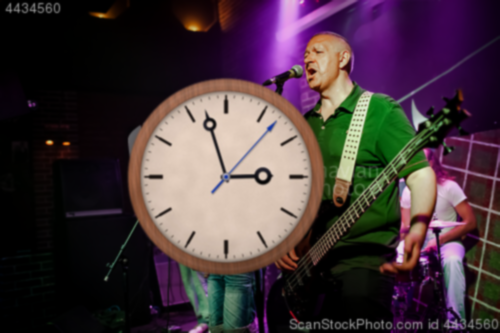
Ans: h=2 m=57 s=7
